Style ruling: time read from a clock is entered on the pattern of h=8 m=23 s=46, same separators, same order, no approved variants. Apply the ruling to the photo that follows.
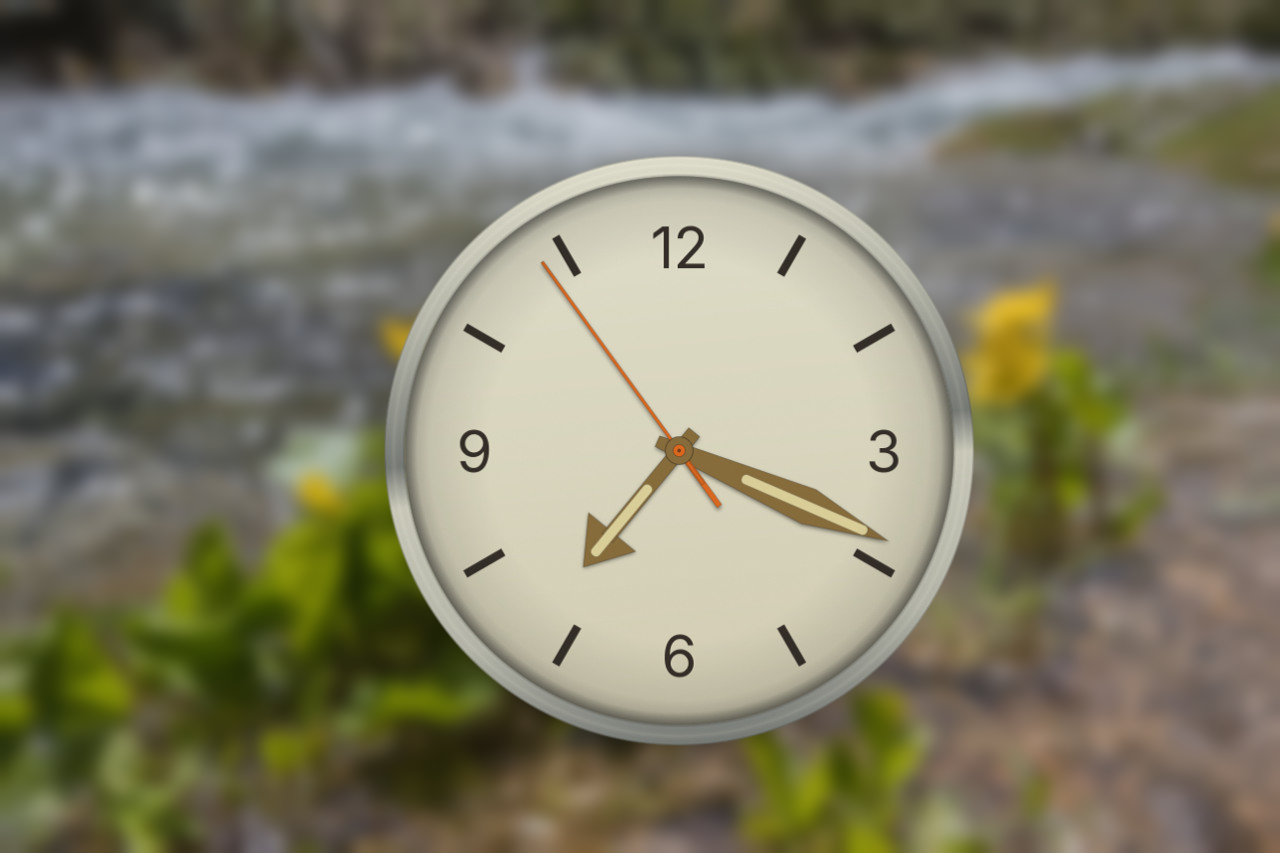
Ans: h=7 m=18 s=54
